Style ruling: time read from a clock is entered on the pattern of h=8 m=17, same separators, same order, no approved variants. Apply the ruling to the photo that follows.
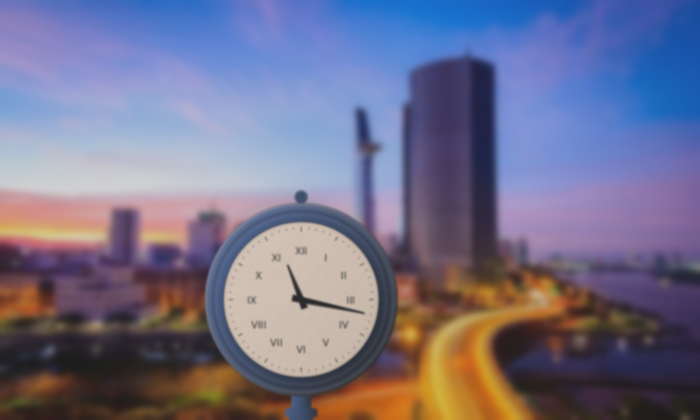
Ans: h=11 m=17
